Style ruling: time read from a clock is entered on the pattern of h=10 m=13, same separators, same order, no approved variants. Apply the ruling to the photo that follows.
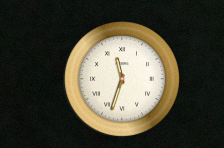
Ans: h=11 m=33
